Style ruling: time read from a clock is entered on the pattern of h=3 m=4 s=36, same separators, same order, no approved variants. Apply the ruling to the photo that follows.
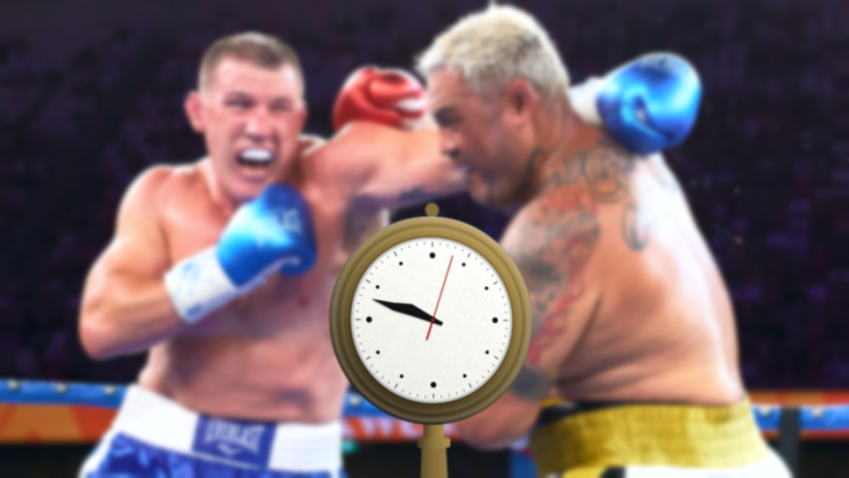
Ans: h=9 m=48 s=3
